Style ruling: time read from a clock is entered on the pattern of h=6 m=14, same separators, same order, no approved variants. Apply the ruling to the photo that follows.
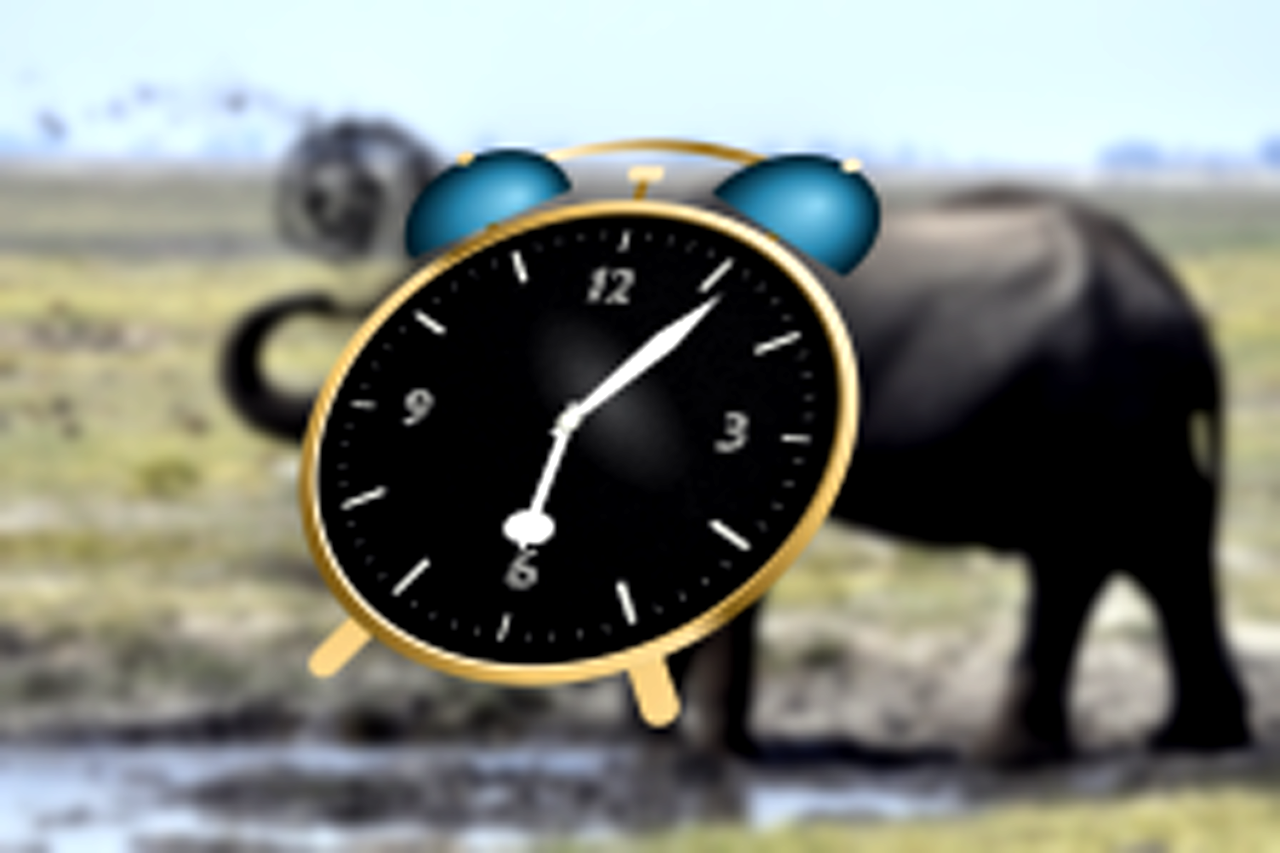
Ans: h=6 m=6
